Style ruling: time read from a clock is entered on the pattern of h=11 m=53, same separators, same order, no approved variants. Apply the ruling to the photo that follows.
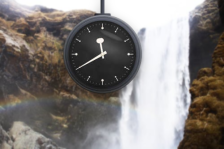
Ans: h=11 m=40
